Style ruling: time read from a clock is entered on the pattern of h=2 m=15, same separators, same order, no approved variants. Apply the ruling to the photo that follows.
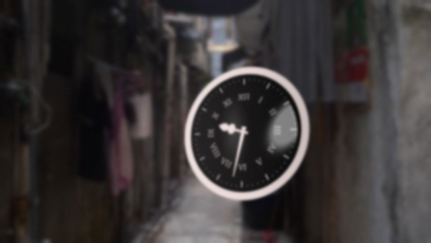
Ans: h=9 m=32
